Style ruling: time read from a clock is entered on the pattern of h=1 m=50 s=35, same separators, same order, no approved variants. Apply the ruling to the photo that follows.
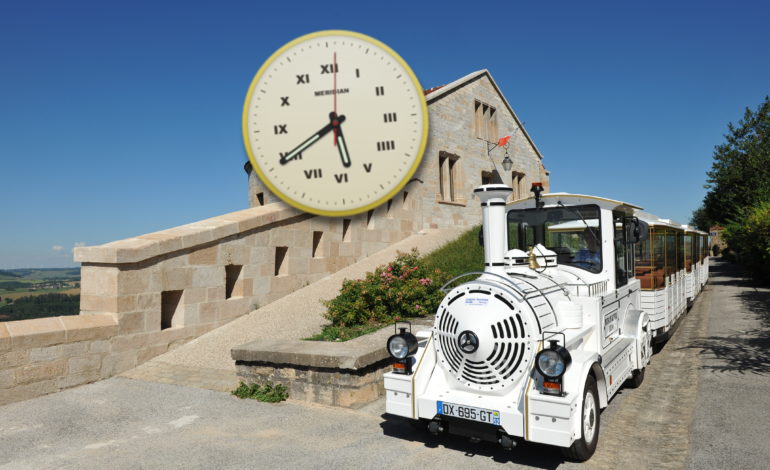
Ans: h=5 m=40 s=1
